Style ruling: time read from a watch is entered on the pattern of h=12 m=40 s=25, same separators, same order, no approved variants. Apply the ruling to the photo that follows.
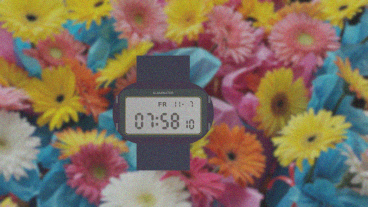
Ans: h=7 m=58 s=10
